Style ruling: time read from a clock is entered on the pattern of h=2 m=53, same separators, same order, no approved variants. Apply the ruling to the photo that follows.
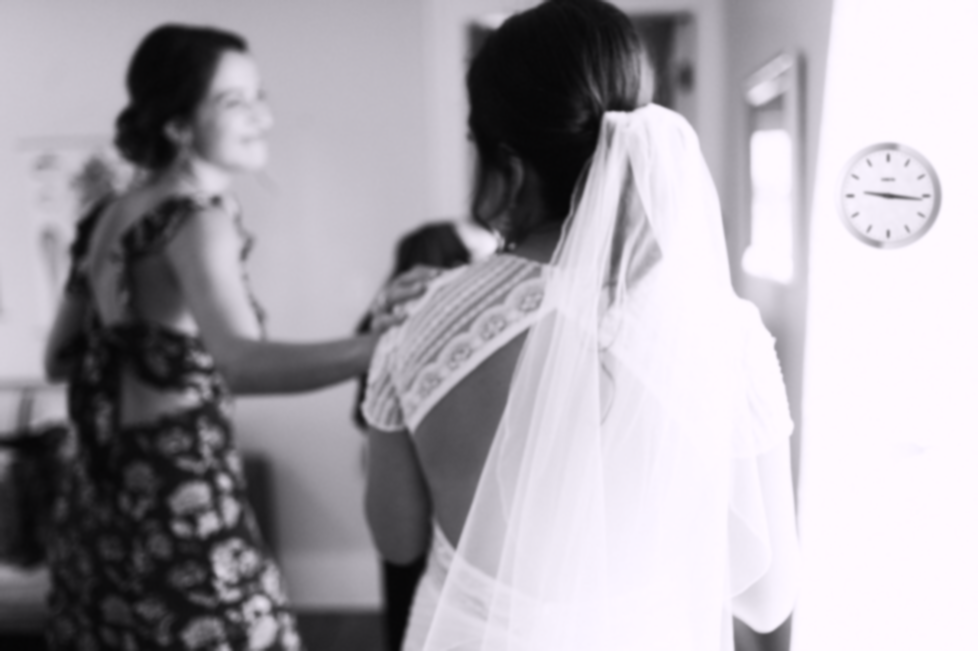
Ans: h=9 m=16
